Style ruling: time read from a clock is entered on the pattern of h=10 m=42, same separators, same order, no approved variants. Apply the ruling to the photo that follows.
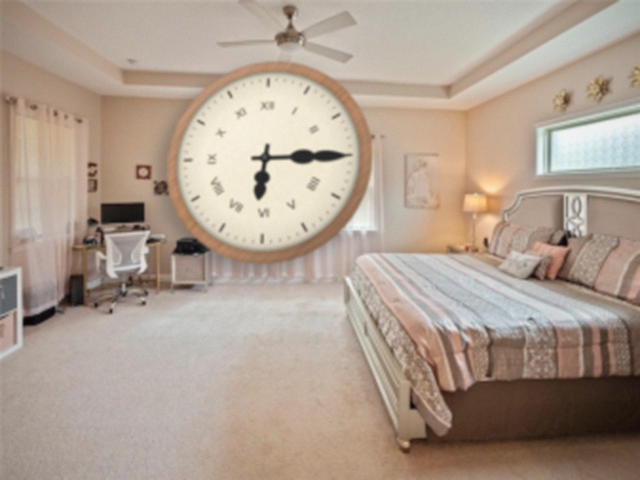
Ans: h=6 m=15
